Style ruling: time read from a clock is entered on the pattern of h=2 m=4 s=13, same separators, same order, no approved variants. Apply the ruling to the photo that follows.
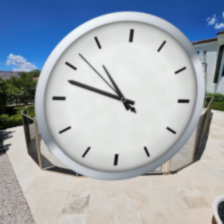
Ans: h=10 m=47 s=52
